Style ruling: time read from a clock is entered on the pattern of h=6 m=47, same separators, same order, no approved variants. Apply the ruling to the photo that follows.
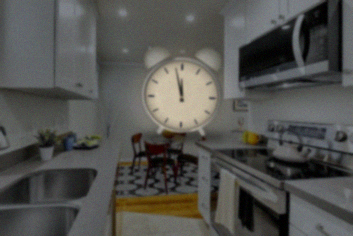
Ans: h=11 m=58
